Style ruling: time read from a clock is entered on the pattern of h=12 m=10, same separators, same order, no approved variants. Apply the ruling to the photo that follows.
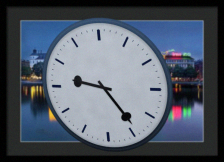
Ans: h=9 m=24
